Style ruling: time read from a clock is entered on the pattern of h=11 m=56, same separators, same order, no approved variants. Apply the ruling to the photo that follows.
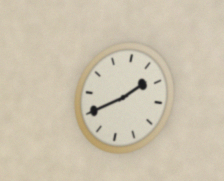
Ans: h=1 m=40
